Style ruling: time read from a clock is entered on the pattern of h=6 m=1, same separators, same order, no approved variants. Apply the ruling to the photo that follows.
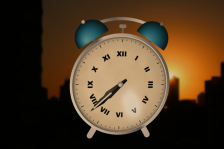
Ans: h=7 m=38
